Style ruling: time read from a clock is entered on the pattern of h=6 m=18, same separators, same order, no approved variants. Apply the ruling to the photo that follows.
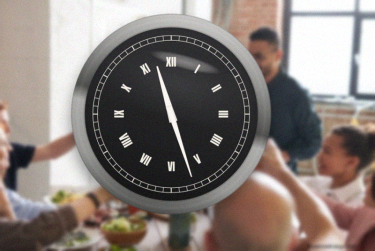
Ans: h=11 m=27
